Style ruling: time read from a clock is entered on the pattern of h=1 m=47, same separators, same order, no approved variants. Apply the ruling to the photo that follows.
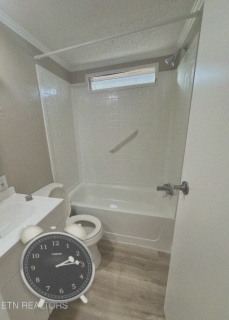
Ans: h=2 m=14
